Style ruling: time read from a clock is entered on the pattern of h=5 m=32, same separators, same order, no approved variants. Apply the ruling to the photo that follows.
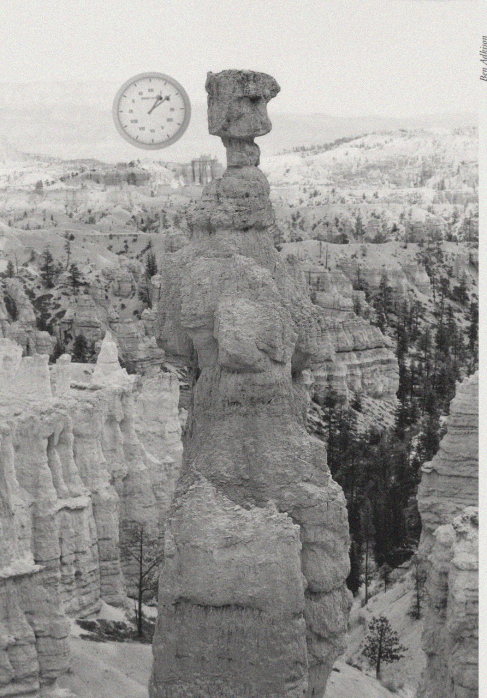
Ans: h=1 m=9
